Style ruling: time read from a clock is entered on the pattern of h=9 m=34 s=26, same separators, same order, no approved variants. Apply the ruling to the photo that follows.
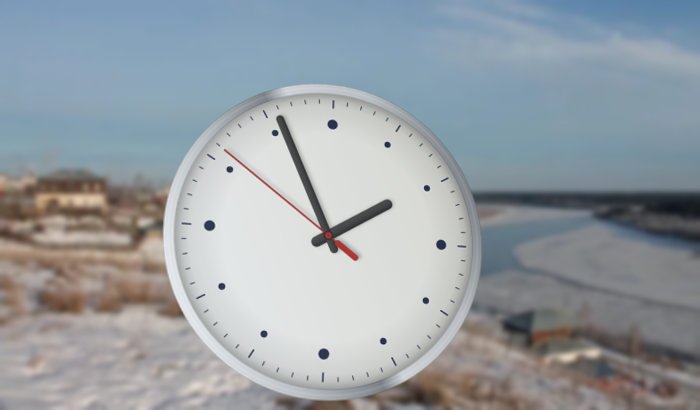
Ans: h=1 m=55 s=51
